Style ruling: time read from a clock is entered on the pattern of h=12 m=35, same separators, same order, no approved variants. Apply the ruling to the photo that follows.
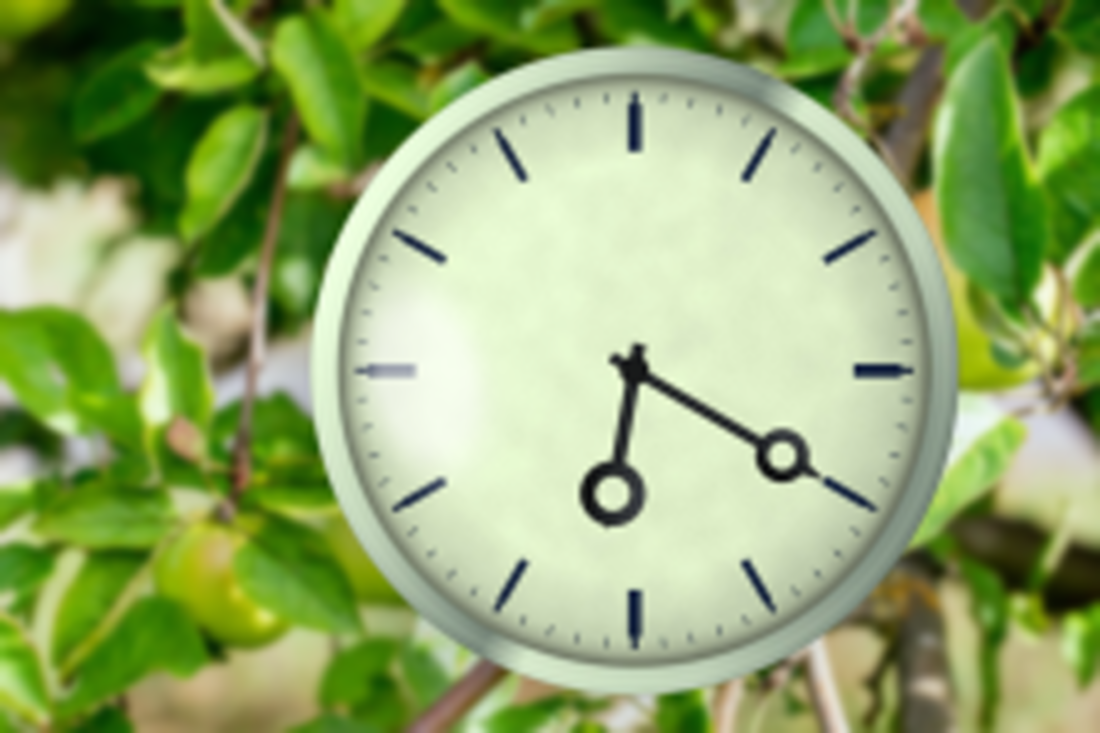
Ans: h=6 m=20
